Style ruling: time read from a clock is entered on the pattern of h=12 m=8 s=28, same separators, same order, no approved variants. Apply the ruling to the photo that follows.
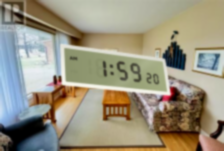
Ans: h=1 m=59 s=20
